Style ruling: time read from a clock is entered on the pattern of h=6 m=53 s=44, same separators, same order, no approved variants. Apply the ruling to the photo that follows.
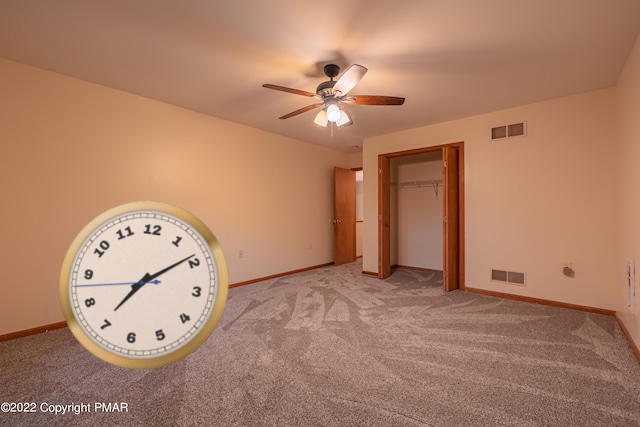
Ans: h=7 m=8 s=43
